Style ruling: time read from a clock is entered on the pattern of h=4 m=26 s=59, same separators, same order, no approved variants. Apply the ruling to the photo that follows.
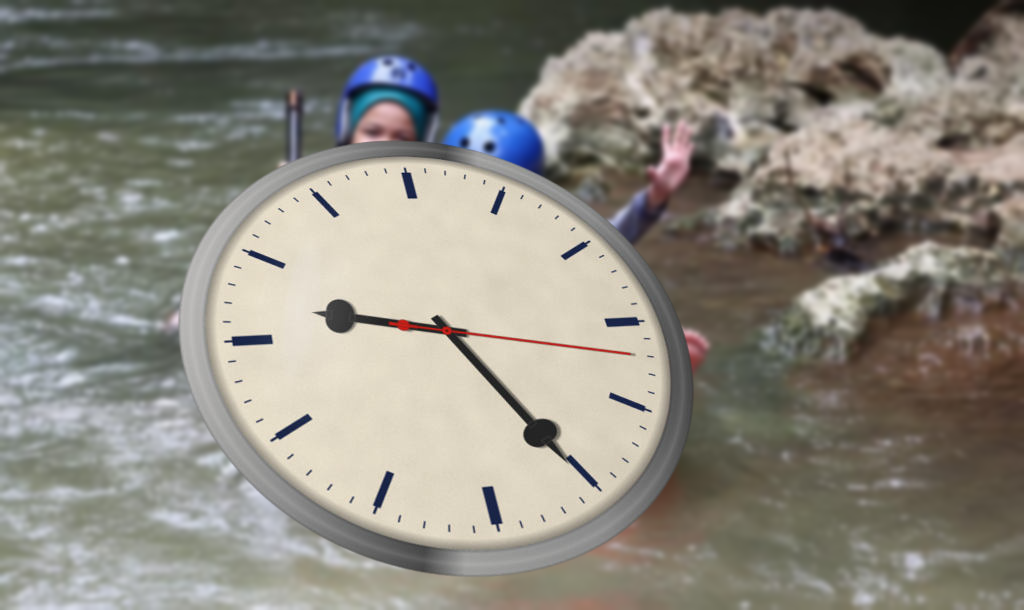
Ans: h=9 m=25 s=17
